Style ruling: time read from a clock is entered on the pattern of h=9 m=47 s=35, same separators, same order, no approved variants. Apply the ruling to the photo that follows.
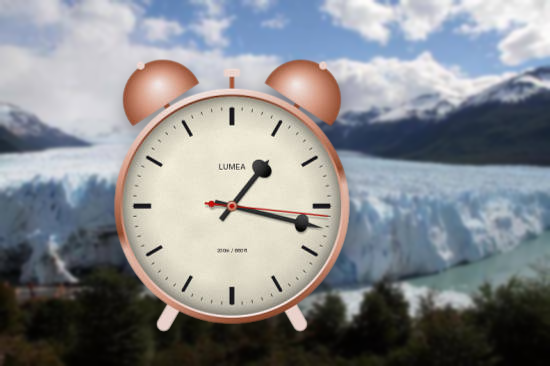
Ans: h=1 m=17 s=16
